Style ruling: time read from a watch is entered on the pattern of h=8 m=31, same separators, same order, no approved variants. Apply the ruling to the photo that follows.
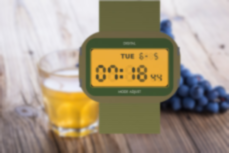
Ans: h=7 m=18
